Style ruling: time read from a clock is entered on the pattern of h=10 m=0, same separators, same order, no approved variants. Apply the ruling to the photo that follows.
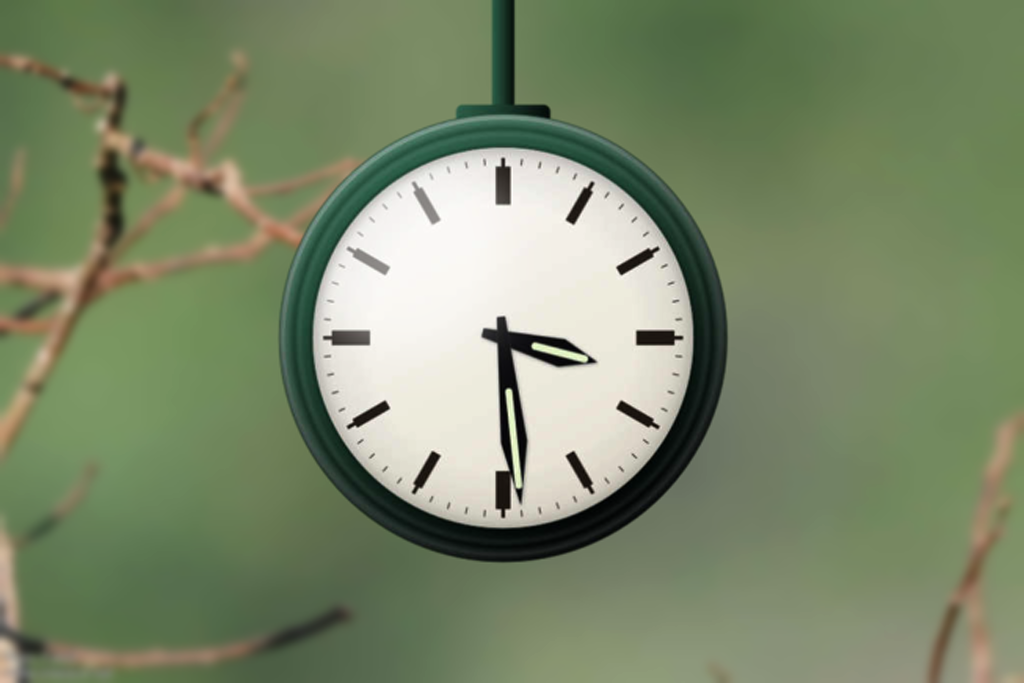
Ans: h=3 m=29
